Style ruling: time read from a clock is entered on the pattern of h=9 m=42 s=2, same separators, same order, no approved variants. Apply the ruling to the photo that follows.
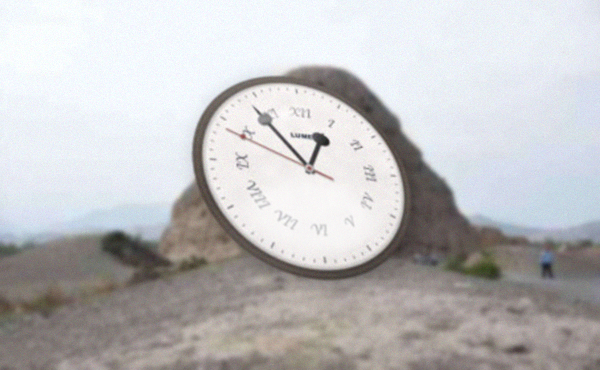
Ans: h=12 m=53 s=49
